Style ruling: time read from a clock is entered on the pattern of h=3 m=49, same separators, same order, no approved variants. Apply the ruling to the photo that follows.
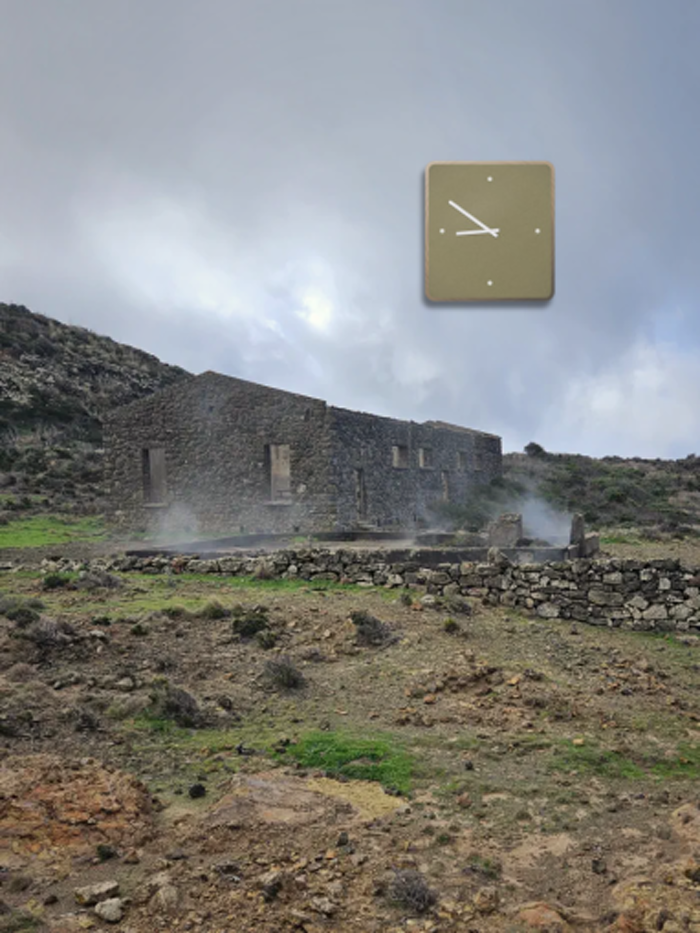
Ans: h=8 m=51
